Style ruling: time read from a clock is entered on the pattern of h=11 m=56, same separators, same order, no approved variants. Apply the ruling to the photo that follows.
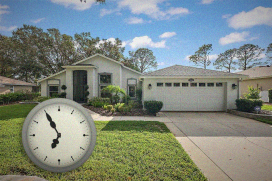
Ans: h=6 m=55
